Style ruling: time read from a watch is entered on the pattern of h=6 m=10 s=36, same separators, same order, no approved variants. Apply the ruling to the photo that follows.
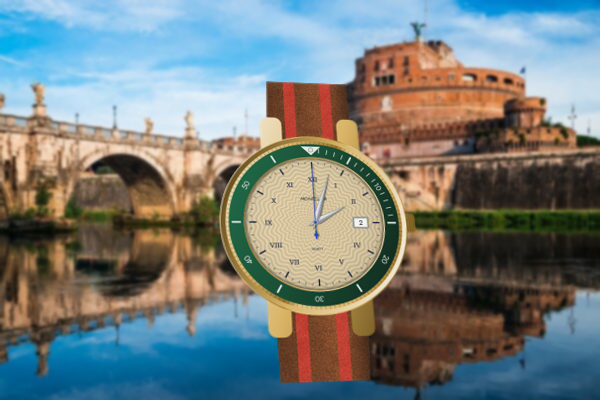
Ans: h=2 m=3 s=0
